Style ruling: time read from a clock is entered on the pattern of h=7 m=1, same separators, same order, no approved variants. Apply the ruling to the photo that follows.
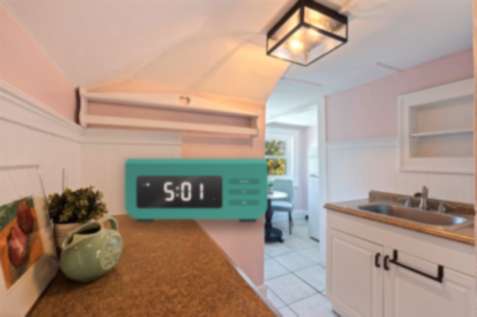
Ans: h=5 m=1
